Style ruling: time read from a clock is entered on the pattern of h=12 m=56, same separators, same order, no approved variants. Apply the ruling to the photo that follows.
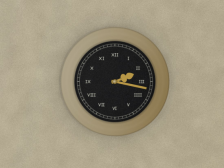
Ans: h=2 m=17
